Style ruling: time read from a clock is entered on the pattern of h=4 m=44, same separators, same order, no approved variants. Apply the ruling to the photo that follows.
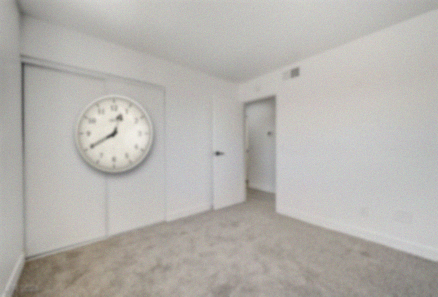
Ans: h=12 m=40
